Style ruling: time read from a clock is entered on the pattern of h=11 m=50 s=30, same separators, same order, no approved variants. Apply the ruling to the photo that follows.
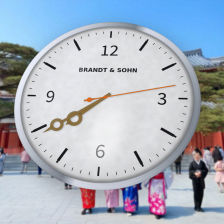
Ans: h=7 m=39 s=13
